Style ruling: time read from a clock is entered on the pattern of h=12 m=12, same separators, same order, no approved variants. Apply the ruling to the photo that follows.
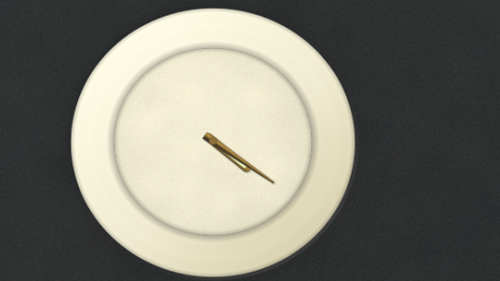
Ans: h=4 m=21
